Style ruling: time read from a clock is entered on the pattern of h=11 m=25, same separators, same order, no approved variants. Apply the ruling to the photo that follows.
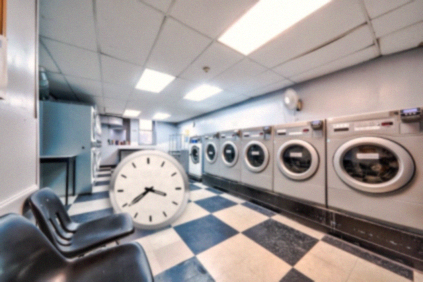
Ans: h=3 m=39
